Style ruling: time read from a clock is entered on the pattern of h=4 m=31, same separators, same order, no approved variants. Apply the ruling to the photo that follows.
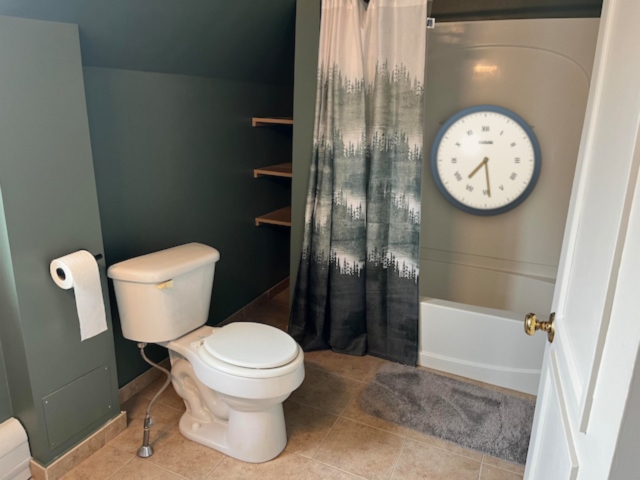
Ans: h=7 m=29
